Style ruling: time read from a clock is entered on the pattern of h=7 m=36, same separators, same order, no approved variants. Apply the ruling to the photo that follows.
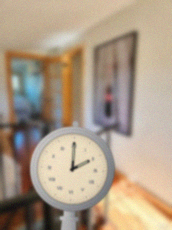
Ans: h=2 m=0
